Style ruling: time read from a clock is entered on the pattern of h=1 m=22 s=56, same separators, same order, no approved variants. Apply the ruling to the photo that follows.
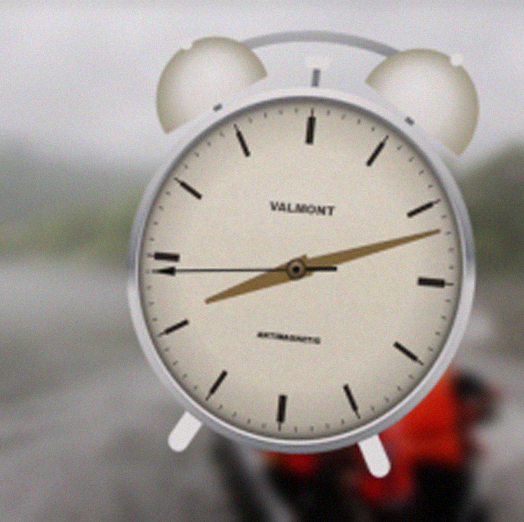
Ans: h=8 m=11 s=44
